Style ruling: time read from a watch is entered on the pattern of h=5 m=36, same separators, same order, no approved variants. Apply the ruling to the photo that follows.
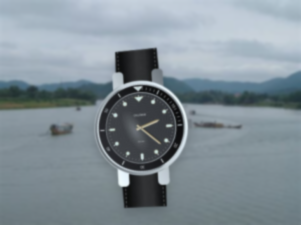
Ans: h=2 m=22
